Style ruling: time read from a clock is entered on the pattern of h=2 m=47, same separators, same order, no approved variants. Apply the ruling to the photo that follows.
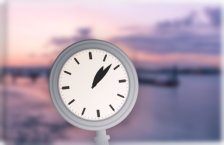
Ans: h=1 m=8
